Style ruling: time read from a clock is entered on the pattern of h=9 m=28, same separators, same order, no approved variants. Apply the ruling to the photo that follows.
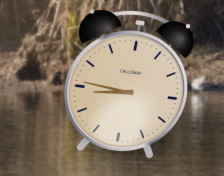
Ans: h=8 m=46
